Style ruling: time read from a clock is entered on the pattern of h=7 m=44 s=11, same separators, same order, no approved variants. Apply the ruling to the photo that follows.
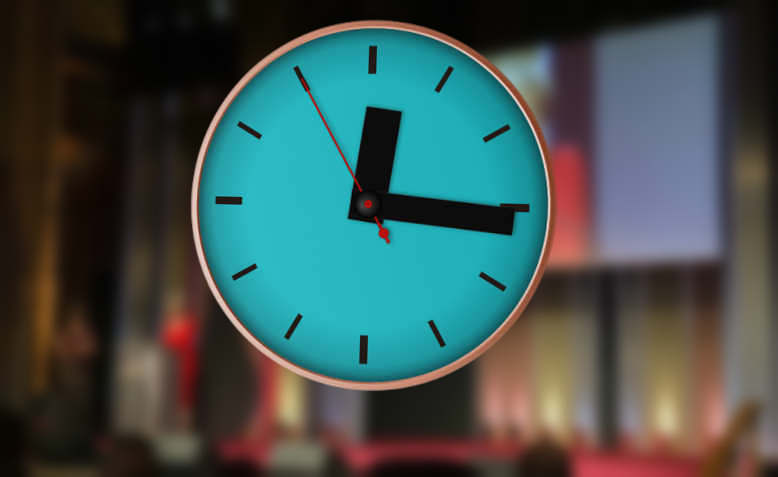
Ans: h=12 m=15 s=55
